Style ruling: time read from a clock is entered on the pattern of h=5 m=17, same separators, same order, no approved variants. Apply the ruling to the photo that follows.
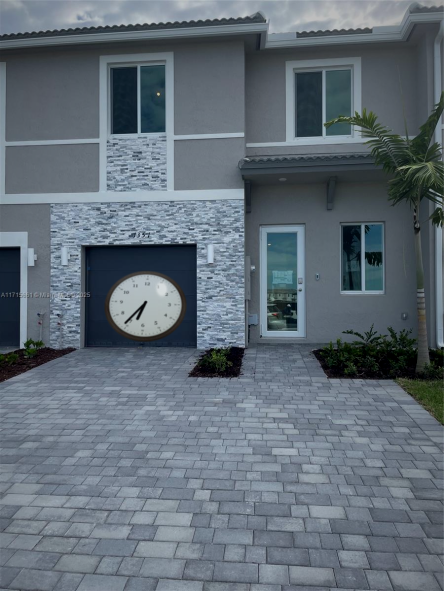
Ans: h=6 m=36
